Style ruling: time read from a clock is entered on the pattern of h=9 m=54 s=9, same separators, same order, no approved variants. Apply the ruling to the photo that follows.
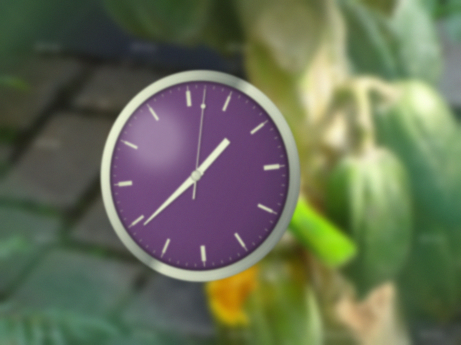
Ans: h=1 m=39 s=2
